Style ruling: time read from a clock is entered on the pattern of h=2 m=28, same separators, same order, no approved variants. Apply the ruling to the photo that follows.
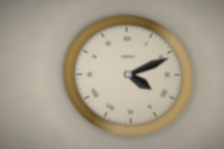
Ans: h=4 m=11
